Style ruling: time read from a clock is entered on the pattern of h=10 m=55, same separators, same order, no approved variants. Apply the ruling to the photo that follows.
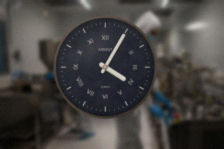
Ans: h=4 m=5
